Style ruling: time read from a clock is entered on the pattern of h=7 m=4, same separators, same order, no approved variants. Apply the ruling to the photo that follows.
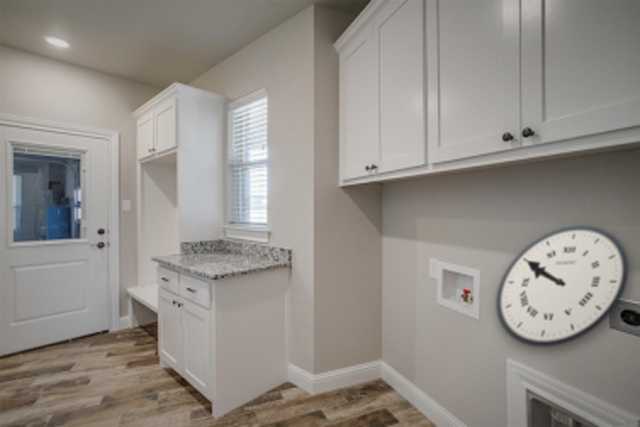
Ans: h=9 m=50
